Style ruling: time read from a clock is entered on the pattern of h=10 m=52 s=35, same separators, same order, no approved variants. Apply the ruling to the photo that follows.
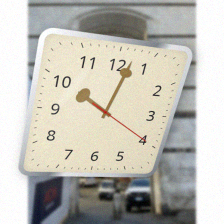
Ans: h=10 m=2 s=20
